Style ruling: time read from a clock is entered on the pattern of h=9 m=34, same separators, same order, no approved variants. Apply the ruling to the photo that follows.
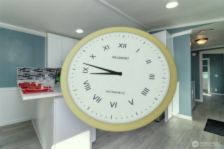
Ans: h=8 m=47
